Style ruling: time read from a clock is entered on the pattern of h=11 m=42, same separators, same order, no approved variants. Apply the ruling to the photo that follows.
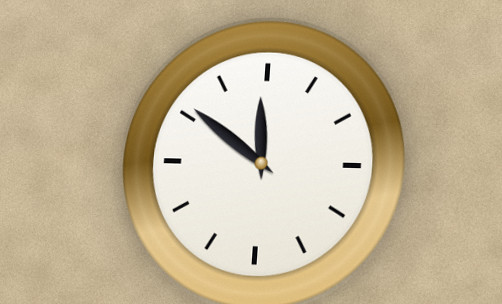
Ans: h=11 m=51
